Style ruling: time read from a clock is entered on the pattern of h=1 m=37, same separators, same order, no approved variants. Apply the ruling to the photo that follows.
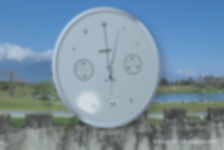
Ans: h=6 m=4
